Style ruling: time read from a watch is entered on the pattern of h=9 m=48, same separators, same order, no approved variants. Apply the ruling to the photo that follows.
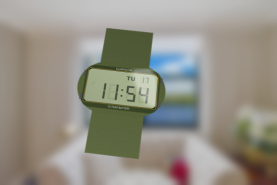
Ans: h=11 m=54
